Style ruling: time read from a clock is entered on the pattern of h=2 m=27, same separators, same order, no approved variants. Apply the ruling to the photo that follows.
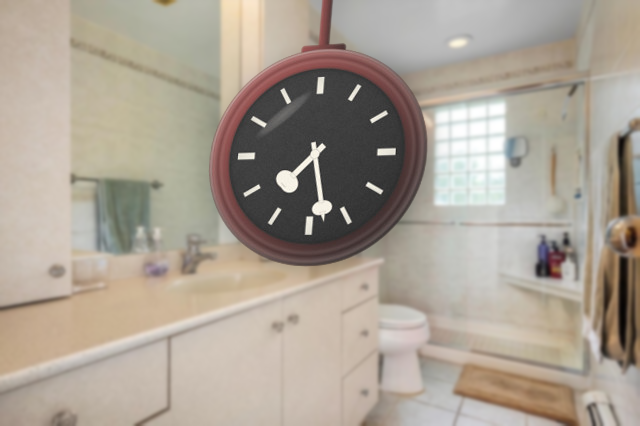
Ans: h=7 m=28
